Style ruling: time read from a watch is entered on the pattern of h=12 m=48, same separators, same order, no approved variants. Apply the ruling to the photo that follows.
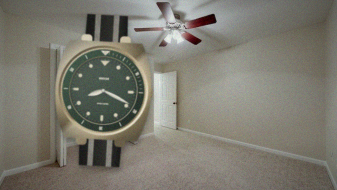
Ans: h=8 m=19
